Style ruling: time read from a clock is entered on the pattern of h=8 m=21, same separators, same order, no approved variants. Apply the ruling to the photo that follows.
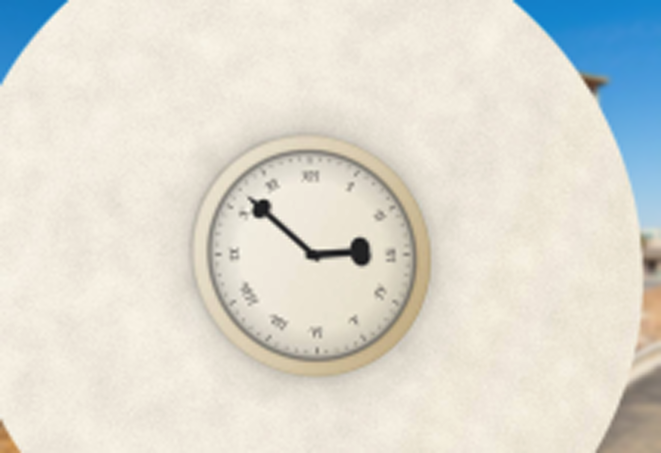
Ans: h=2 m=52
